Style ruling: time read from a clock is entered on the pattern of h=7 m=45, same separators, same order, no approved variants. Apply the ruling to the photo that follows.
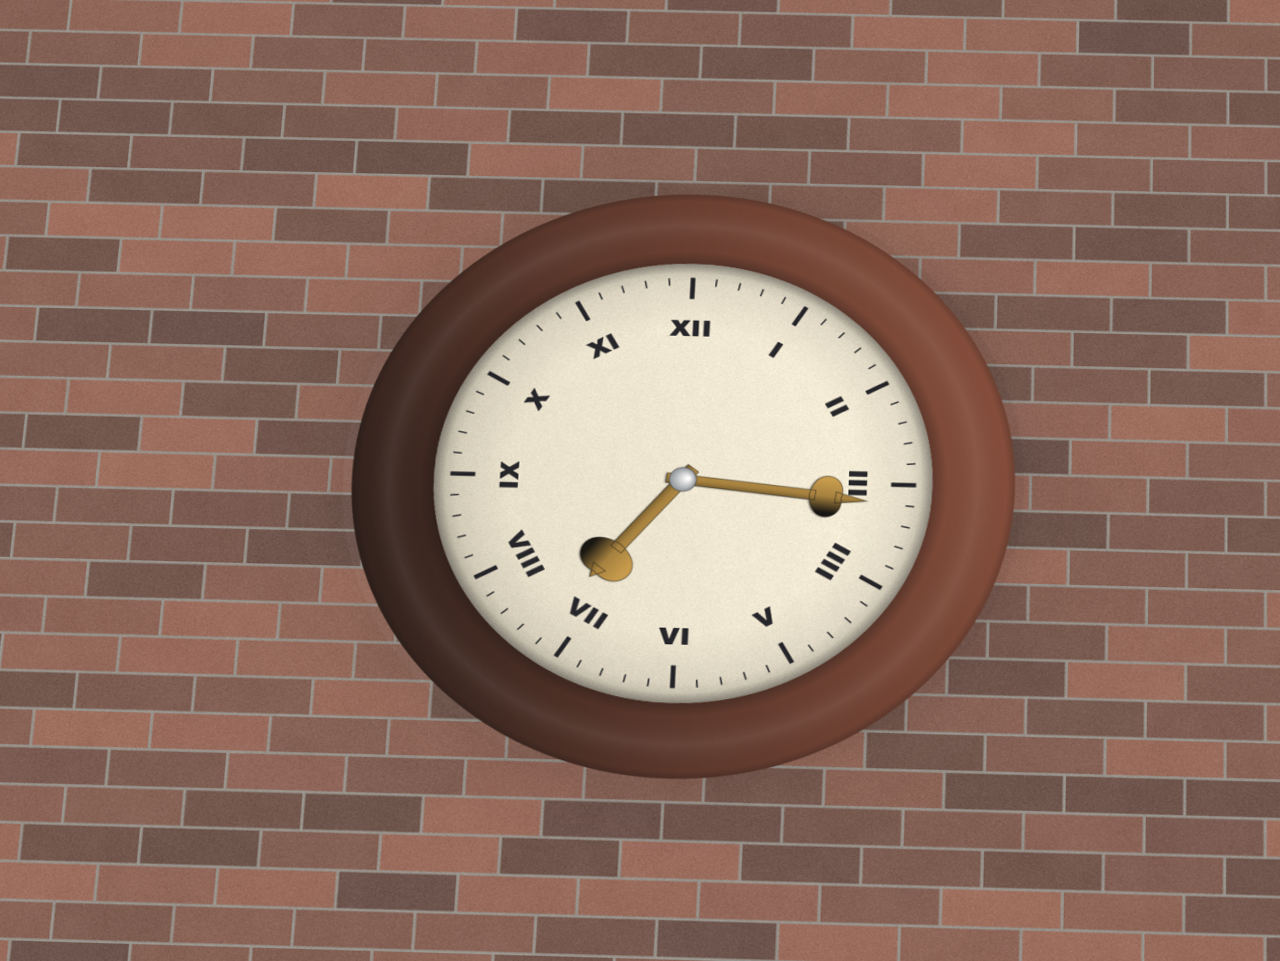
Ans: h=7 m=16
